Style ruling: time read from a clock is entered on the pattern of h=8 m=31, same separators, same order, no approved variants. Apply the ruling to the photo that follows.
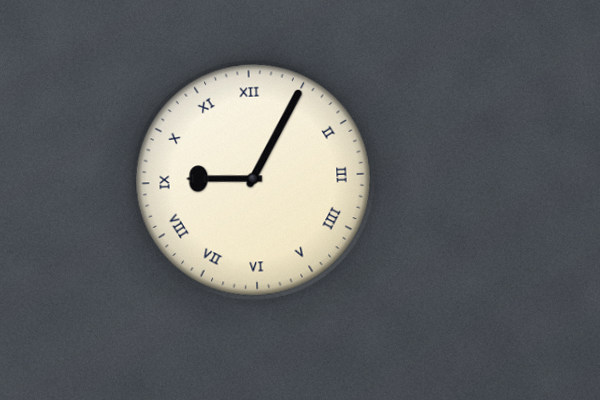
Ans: h=9 m=5
